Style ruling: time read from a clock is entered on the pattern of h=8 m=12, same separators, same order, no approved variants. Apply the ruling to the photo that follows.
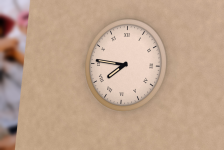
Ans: h=7 m=46
